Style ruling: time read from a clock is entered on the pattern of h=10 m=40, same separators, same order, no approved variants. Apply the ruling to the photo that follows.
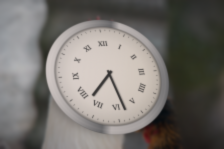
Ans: h=7 m=28
